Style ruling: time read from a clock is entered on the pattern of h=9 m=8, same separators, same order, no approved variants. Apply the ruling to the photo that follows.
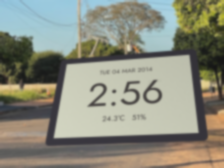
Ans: h=2 m=56
